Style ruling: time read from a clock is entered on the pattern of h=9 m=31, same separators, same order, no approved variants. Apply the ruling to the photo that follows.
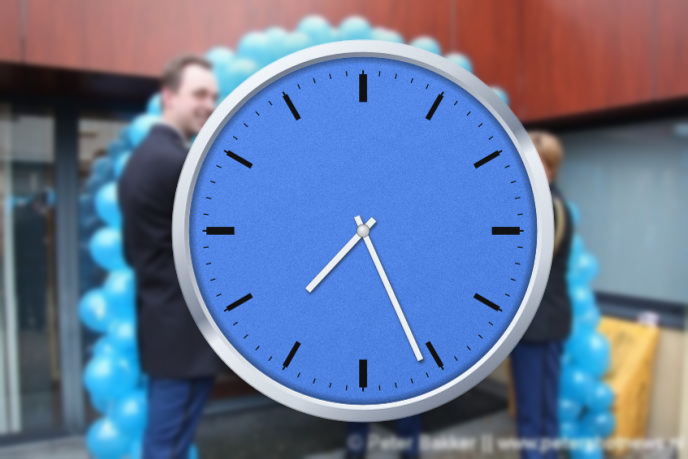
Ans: h=7 m=26
